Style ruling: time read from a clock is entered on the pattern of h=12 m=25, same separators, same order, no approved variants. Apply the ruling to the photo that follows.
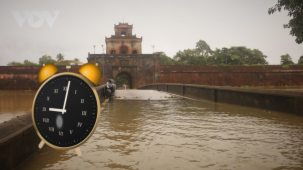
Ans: h=9 m=1
